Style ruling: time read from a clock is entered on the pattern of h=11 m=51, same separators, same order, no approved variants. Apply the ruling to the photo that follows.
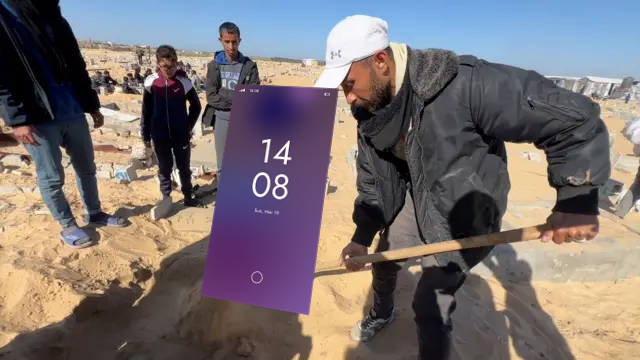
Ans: h=14 m=8
